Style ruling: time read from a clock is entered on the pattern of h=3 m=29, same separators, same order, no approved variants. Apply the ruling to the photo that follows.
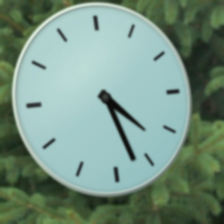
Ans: h=4 m=27
